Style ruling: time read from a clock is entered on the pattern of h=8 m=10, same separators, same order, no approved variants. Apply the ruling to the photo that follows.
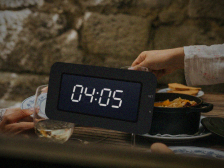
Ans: h=4 m=5
